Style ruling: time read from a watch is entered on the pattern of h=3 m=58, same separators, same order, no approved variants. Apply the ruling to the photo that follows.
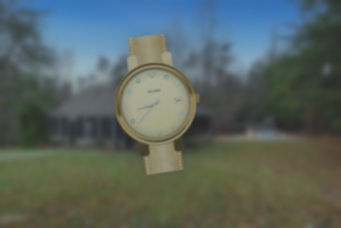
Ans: h=8 m=38
